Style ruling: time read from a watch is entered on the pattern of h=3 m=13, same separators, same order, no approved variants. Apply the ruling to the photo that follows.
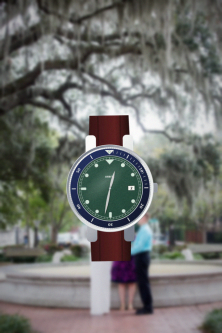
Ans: h=12 m=32
